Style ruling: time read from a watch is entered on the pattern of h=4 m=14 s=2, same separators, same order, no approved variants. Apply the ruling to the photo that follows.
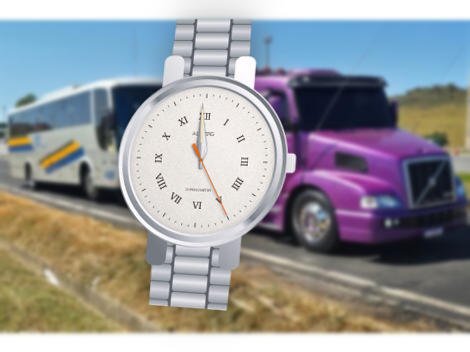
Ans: h=11 m=59 s=25
